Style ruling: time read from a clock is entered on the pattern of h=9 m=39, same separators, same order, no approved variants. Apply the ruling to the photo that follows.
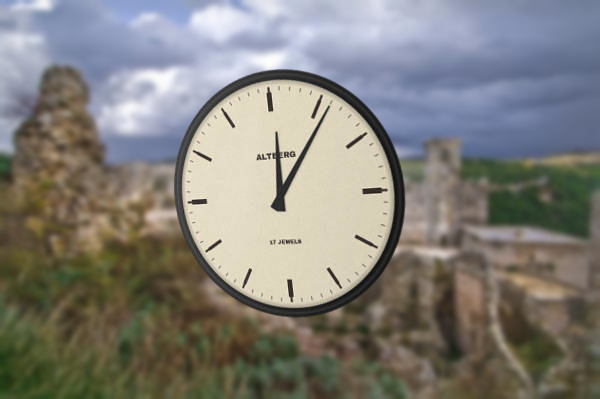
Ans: h=12 m=6
